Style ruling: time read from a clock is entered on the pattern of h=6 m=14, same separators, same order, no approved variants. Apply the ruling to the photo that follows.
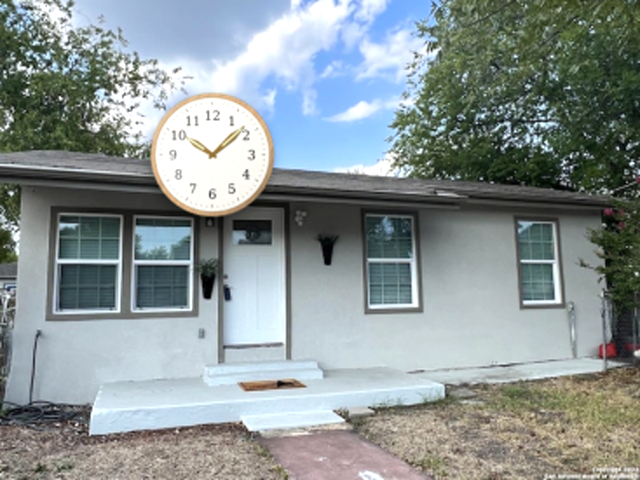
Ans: h=10 m=8
